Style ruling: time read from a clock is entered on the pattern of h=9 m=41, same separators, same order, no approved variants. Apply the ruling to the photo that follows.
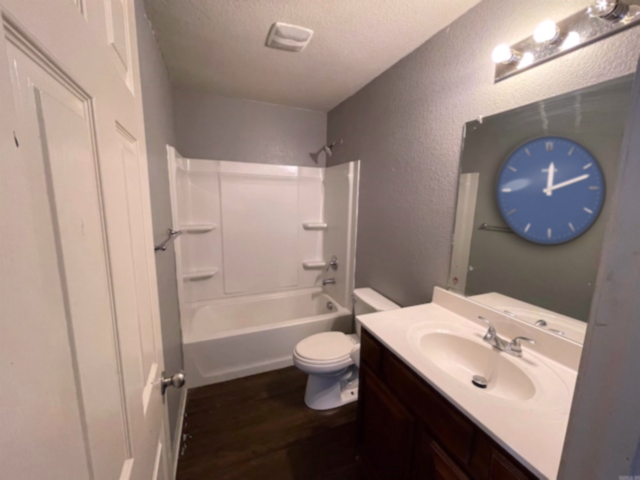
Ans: h=12 m=12
